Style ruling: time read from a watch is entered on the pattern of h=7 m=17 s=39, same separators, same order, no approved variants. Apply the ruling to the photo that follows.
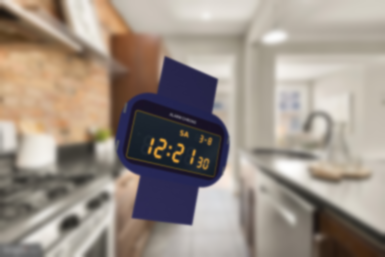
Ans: h=12 m=21 s=30
